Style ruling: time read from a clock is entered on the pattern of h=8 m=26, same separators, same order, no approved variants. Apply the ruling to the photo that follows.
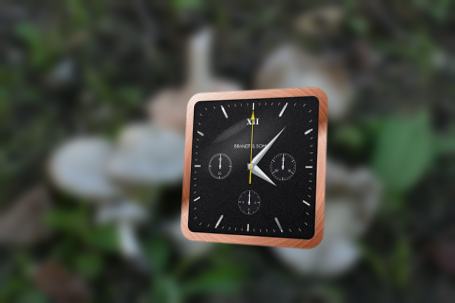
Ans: h=4 m=7
